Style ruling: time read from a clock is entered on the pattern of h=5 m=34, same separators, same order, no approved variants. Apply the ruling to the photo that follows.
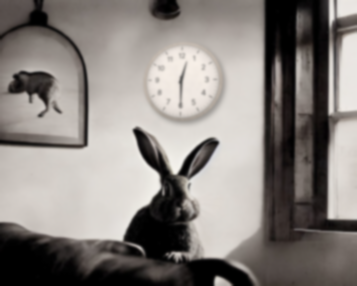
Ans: h=12 m=30
